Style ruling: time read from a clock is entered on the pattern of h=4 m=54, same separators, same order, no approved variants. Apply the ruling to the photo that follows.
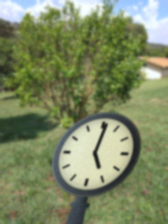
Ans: h=5 m=1
